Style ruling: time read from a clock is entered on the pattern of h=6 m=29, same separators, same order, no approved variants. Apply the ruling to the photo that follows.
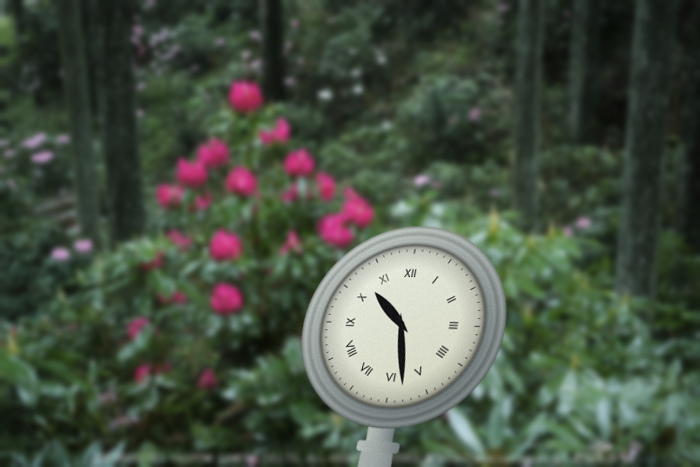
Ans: h=10 m=28
